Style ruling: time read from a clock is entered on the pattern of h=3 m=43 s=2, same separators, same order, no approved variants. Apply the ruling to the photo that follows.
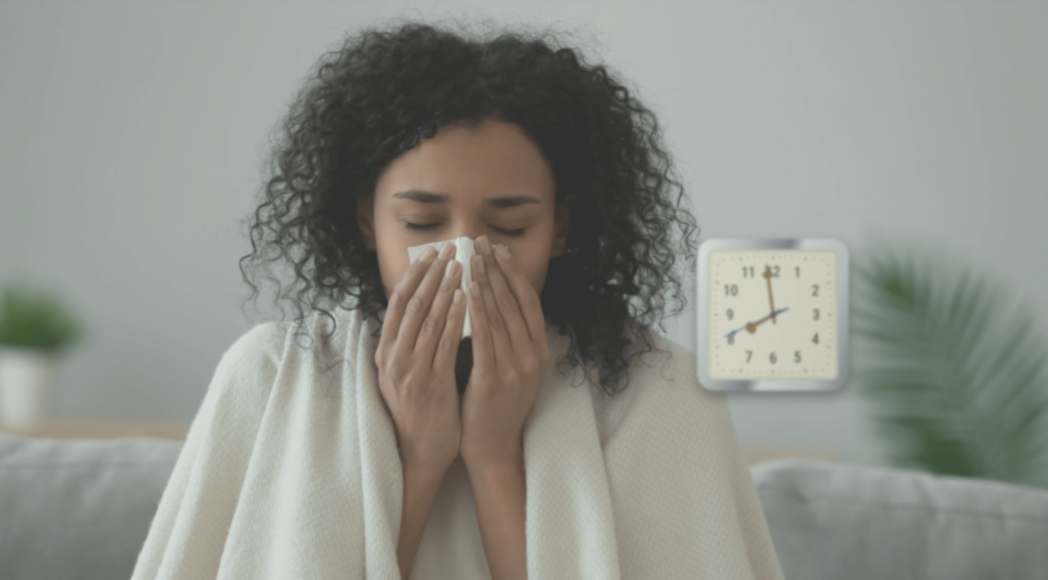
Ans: h=7 m=58 s=41
